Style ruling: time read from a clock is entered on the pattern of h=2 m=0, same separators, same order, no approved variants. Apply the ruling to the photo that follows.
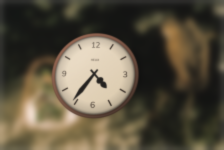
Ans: h=4 m=36
